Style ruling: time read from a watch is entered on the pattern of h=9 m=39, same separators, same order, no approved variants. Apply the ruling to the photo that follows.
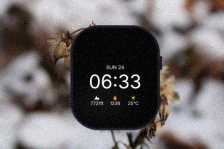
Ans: h=6 m=33
